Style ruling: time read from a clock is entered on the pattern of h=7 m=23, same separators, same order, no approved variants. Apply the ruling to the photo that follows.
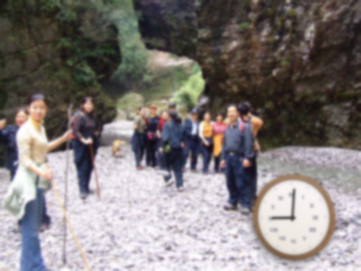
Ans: h=9 m=1
